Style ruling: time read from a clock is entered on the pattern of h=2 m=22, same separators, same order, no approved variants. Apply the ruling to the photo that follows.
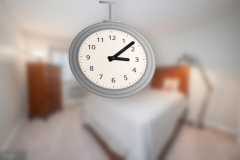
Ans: h=3 m=8
